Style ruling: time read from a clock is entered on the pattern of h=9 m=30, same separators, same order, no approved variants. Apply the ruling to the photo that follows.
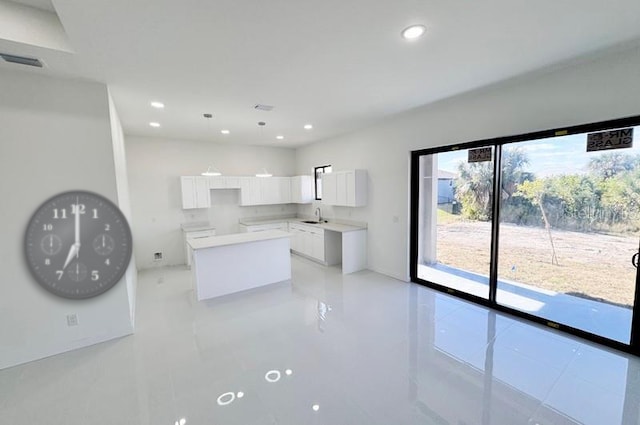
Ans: h=7 m=0
